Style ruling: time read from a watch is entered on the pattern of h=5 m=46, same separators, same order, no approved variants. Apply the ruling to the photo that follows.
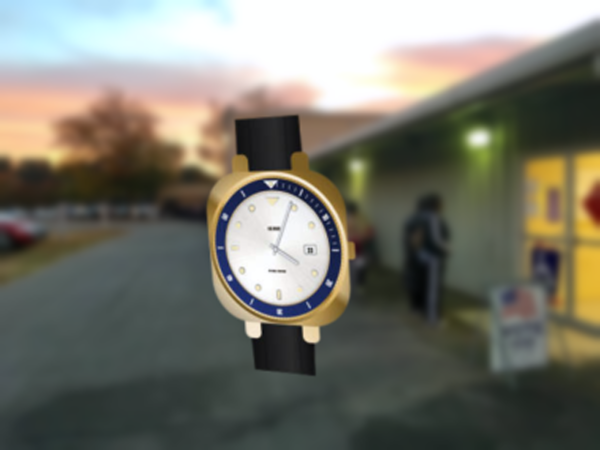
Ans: h=4 m=4
